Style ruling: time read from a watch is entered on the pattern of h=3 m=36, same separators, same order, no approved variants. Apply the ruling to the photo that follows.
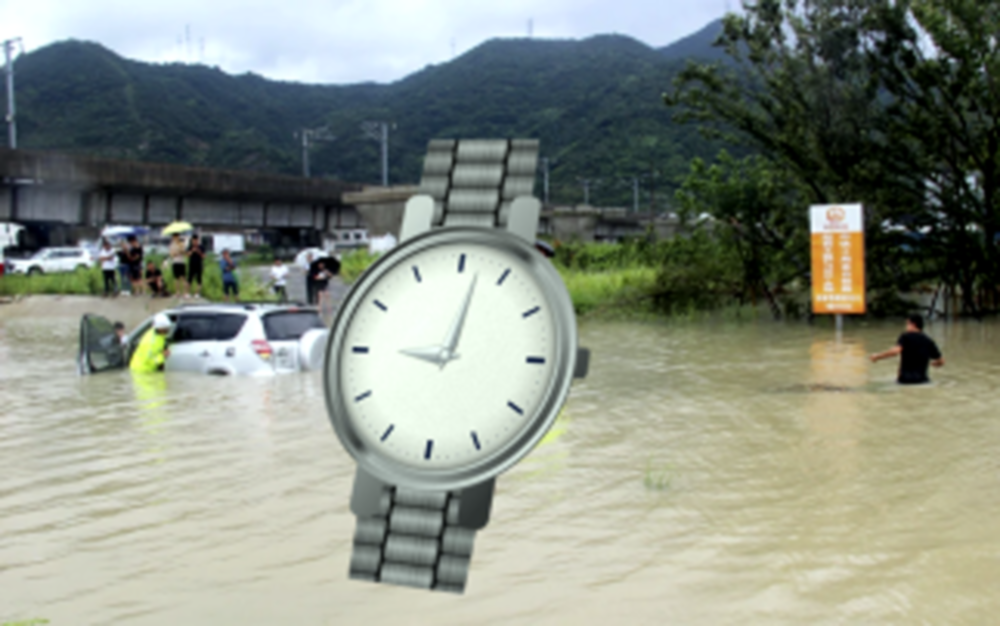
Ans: h=9 m=2
